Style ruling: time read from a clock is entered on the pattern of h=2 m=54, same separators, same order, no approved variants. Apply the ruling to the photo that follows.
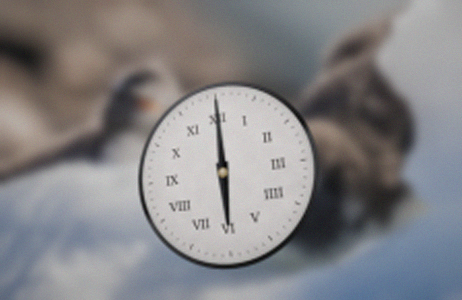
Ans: h=6 m=0
